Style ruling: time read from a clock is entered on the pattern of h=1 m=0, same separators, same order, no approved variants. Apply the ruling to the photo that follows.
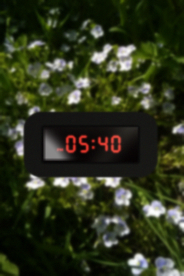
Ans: h=5 m=40
